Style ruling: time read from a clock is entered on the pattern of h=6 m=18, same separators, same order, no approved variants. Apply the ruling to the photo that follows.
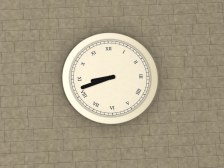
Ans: h=8 m=42
